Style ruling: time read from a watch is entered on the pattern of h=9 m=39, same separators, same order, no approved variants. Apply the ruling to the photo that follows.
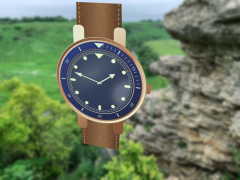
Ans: h=1 m=48
